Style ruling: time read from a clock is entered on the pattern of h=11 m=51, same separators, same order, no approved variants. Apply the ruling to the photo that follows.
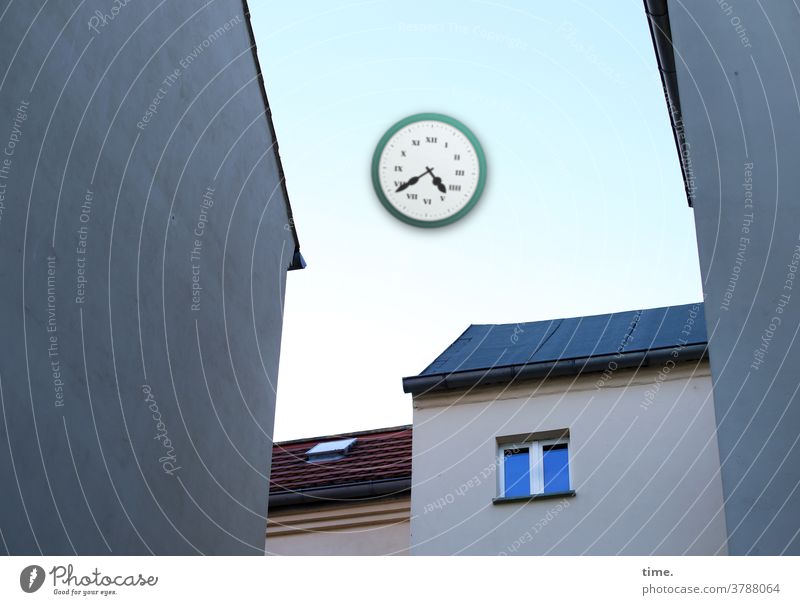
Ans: h=4 m=39
